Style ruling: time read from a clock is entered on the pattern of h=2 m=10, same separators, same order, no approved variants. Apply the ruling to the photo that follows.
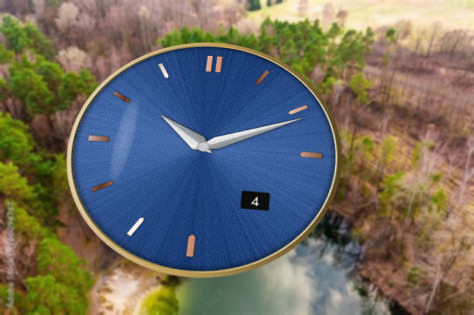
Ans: h=10 m=11
